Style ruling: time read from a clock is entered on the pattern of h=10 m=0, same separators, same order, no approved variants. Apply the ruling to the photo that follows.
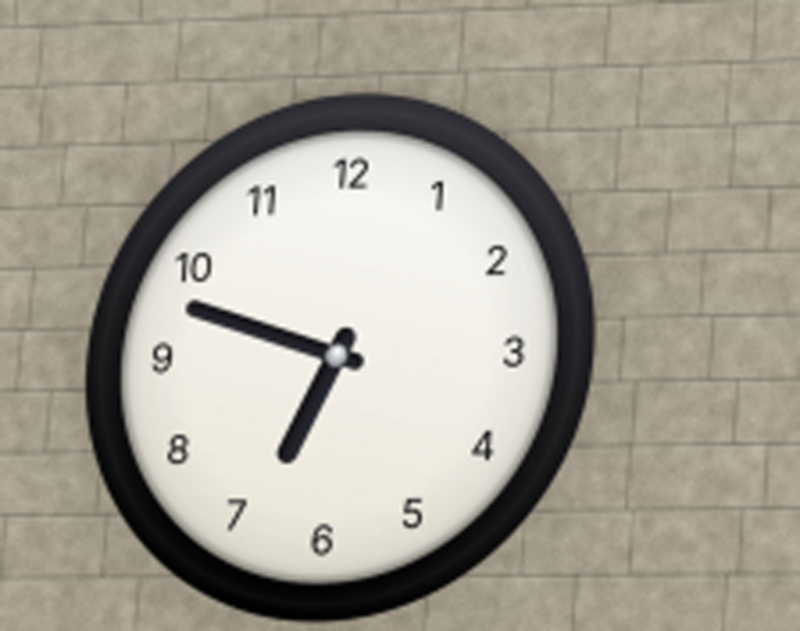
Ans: h=6 m=48
